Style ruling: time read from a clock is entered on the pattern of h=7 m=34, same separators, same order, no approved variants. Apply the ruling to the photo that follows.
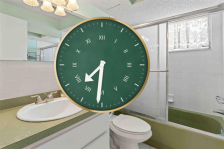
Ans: h=7 m=31
